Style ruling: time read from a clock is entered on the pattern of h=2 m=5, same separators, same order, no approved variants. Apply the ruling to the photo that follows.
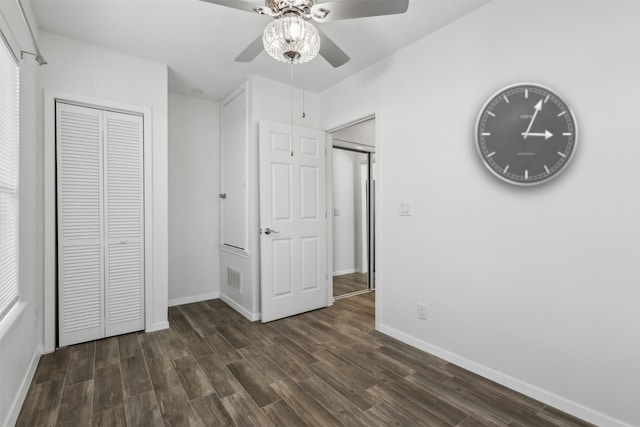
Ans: h=3 m=4
